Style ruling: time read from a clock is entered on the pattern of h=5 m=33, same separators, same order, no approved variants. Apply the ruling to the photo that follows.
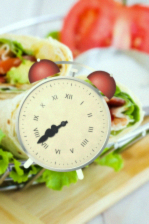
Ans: h=7 m=37
